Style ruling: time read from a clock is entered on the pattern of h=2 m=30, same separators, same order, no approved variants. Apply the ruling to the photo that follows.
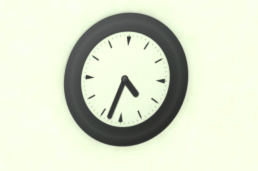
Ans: h=4 m=33
